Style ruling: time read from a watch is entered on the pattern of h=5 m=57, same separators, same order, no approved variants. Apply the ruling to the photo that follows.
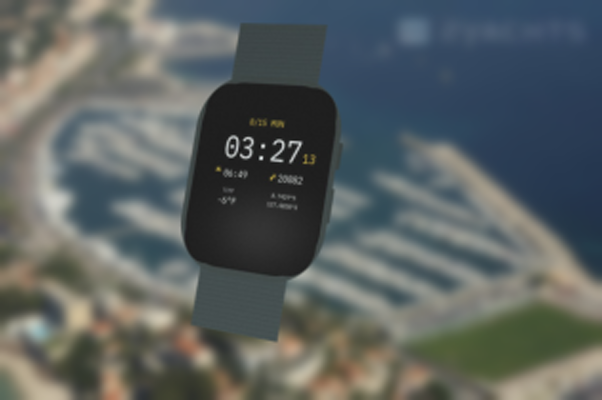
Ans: h=3 m=27
